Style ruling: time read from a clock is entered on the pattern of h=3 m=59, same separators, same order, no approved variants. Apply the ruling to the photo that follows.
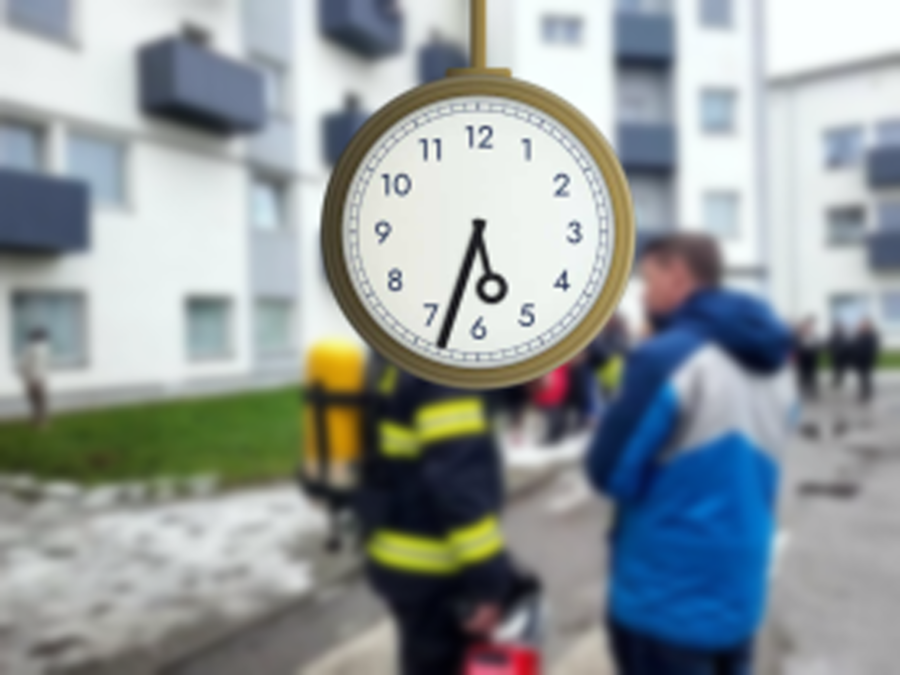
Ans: h=5 m=33
